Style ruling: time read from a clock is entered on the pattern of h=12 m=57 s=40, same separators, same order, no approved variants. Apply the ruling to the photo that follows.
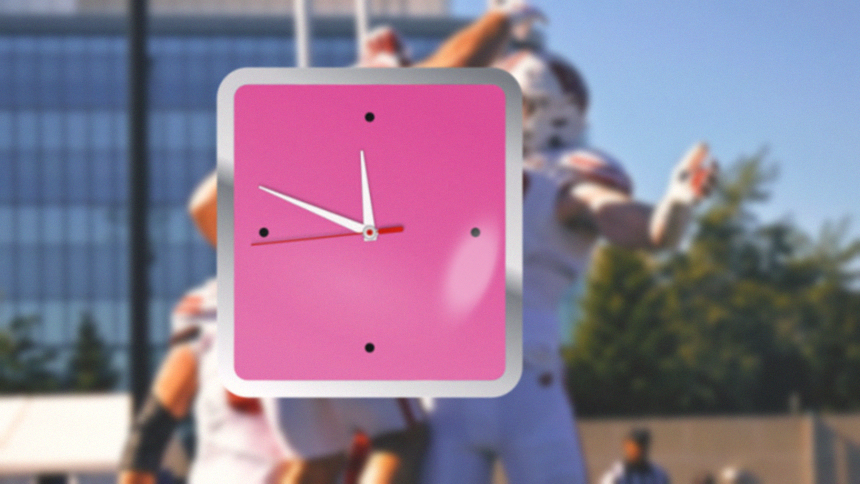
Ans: h=11 m=48 s=44
